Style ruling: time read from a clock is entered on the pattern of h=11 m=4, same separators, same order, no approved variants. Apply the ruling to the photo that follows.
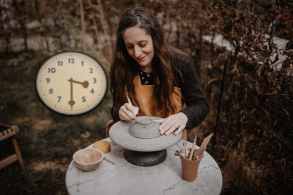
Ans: h=3 m=30
